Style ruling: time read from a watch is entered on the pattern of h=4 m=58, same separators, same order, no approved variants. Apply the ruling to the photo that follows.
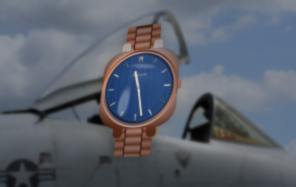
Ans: h=11 m=28
